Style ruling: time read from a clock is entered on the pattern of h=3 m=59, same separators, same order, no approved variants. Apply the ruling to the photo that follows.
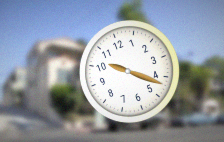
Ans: h=10 m=22
